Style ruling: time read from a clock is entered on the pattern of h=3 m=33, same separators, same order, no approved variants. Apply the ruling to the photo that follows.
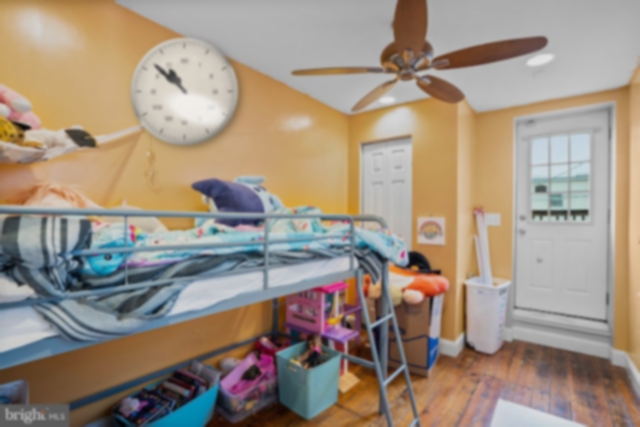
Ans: h=10 m=52
